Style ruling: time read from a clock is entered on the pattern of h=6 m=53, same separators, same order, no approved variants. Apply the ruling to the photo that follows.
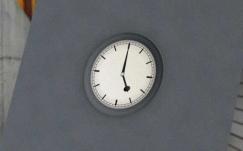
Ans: h=5 m=0
